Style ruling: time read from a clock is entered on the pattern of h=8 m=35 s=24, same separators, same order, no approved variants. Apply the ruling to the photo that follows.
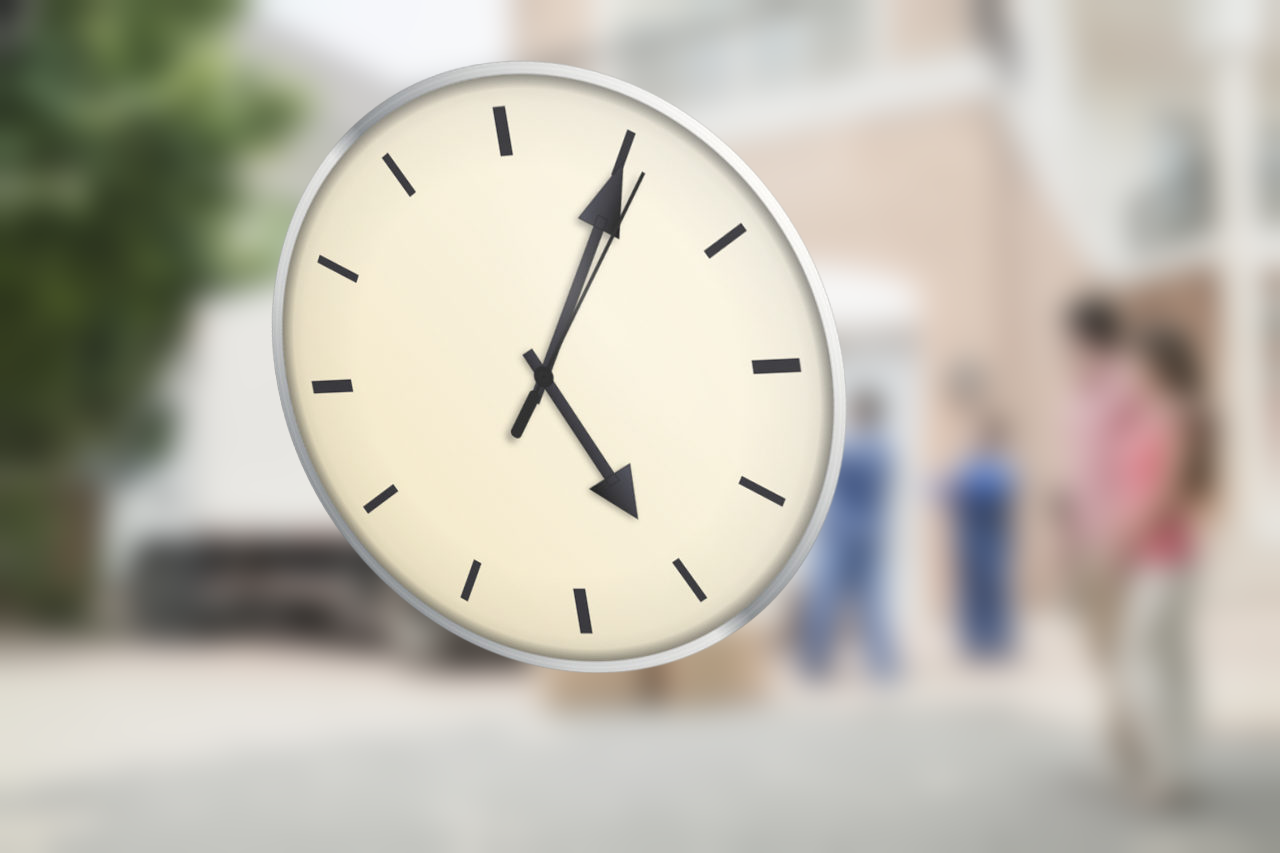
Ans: h=5 m=5 s=6
